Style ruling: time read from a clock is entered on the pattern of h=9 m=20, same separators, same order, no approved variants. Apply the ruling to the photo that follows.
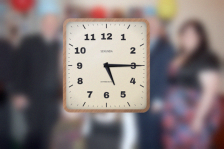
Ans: h=5 m=15
